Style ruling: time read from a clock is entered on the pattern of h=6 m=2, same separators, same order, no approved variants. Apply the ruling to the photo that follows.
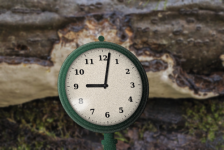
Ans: h=9 m=2
